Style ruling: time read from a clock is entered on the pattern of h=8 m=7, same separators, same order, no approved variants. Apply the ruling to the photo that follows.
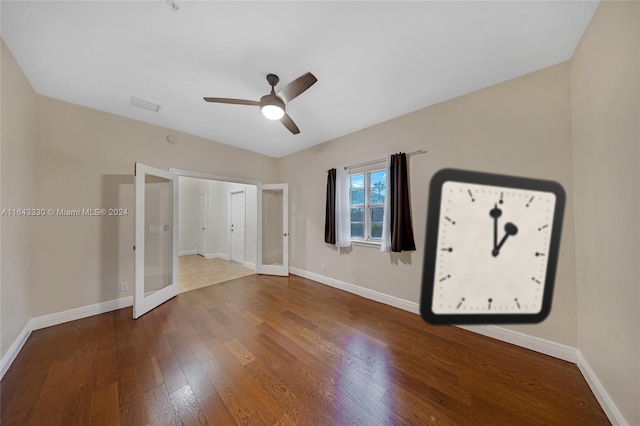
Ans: h=12 m=59
